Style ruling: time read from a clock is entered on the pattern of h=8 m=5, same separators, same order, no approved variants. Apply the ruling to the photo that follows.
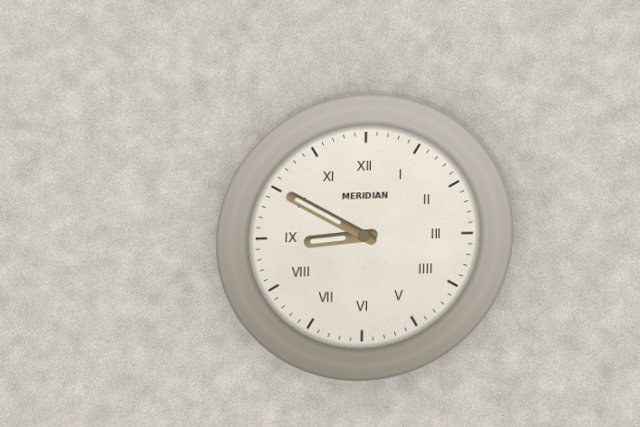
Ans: h=8 m=50
